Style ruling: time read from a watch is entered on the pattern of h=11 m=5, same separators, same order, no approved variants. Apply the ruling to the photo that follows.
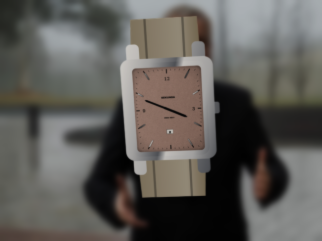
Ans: h=3 m=49
